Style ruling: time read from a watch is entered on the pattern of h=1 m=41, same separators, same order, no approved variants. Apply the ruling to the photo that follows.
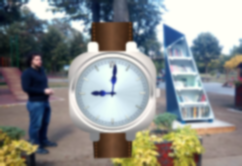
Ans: h=9 m=1
